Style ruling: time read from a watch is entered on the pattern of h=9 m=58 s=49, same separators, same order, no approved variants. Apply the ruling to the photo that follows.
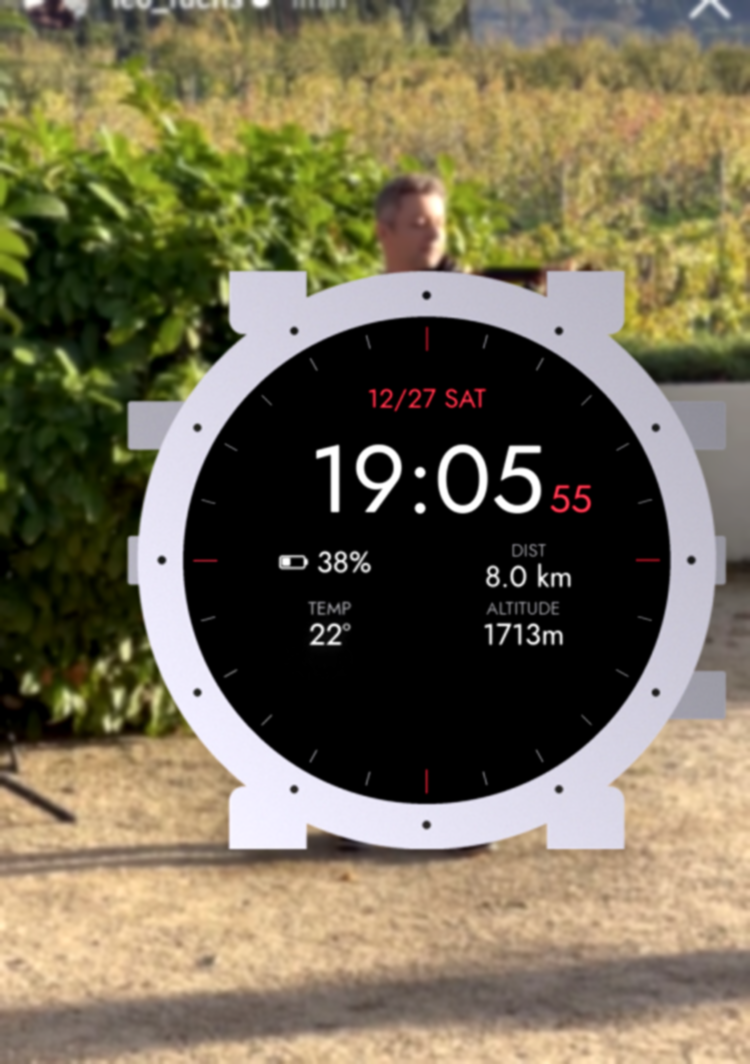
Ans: h=19 m=5 s=55
